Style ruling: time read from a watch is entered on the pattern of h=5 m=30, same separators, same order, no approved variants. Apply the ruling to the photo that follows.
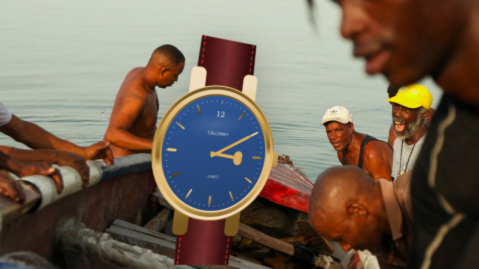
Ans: h=3 m=10
